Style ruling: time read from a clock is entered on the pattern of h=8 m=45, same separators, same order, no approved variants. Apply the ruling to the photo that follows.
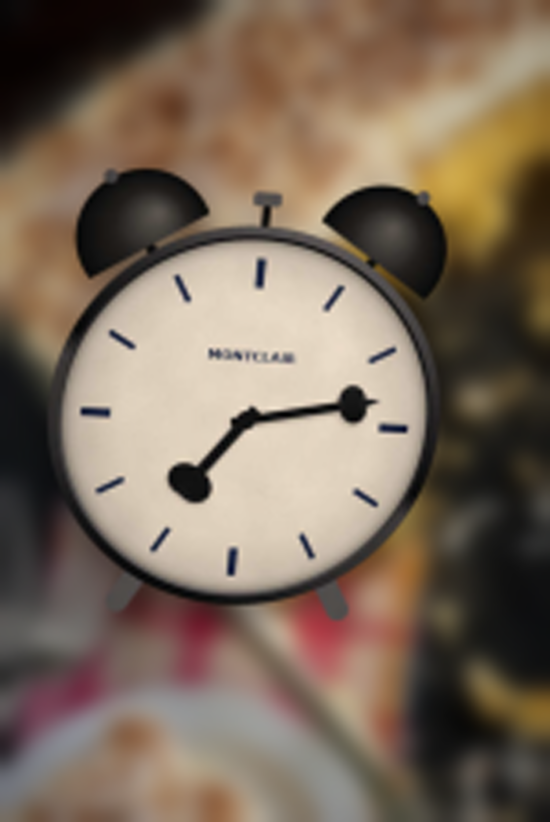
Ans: h=7 m=13
